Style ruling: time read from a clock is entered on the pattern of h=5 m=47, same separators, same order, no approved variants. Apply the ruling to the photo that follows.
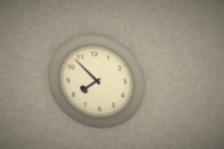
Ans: h=7 m=53
